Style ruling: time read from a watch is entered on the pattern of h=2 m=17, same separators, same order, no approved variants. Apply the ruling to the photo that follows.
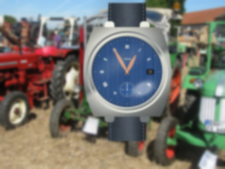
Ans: h=12 m=55
